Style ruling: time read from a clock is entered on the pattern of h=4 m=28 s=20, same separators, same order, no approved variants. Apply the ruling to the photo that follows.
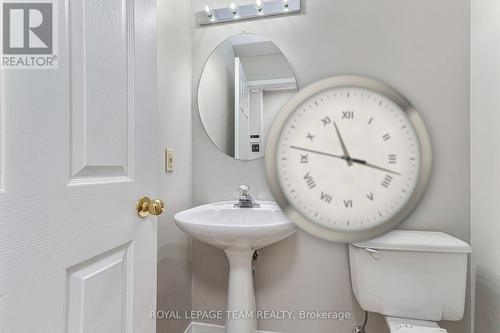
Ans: h=11 m=17 s=47
